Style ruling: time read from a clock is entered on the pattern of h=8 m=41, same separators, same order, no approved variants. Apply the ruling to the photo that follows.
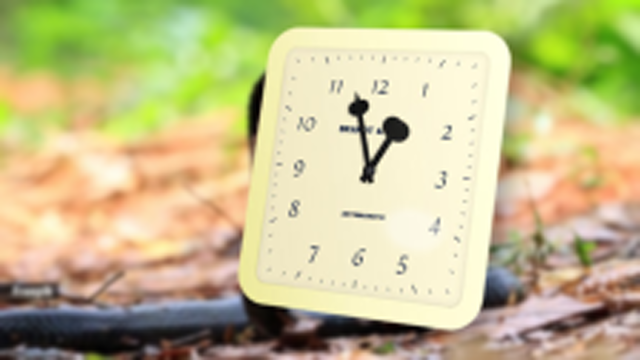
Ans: h=12 m=57
